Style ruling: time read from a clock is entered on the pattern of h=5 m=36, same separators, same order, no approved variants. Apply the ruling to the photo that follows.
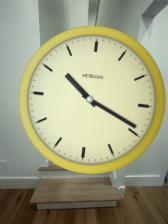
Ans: h=10 m=19
